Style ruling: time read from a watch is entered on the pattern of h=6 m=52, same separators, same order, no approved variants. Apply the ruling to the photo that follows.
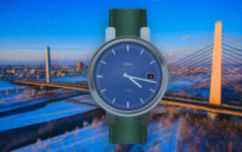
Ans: h=4 m=17
